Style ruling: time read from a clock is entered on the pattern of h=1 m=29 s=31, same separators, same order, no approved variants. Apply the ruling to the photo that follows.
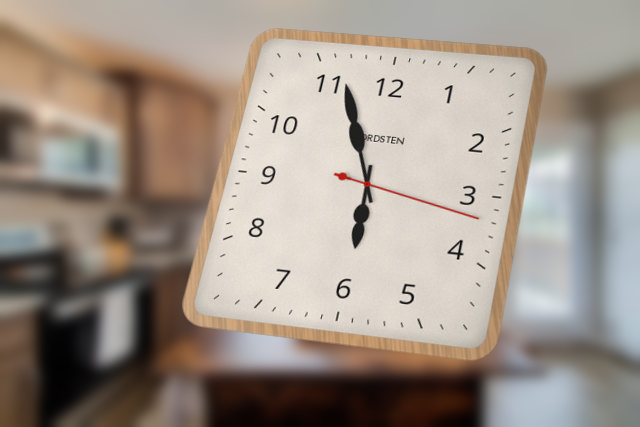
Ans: h=5 m=56 s=17
